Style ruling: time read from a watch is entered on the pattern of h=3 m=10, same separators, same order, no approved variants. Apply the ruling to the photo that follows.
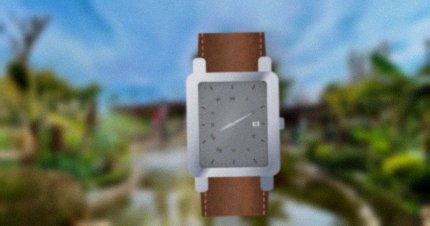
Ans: h=8 m=10
